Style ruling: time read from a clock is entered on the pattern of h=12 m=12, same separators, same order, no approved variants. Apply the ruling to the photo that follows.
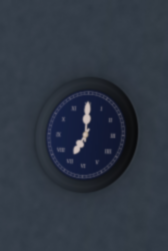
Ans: h=7 m=0
